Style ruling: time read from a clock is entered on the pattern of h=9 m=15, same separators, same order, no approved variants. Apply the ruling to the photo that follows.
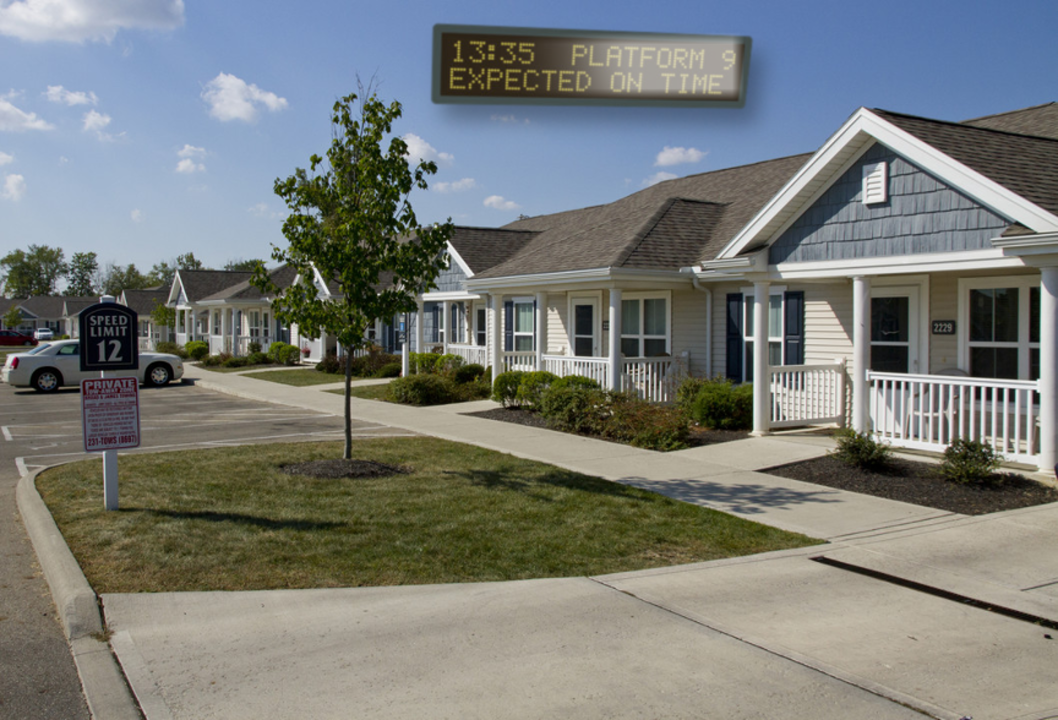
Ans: h=13 m=35
